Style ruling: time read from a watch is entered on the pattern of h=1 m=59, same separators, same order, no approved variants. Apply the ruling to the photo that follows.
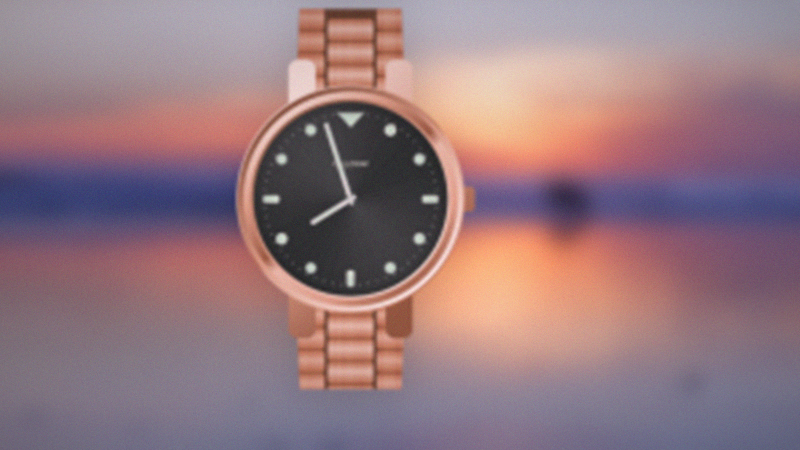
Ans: h=7 m=57
